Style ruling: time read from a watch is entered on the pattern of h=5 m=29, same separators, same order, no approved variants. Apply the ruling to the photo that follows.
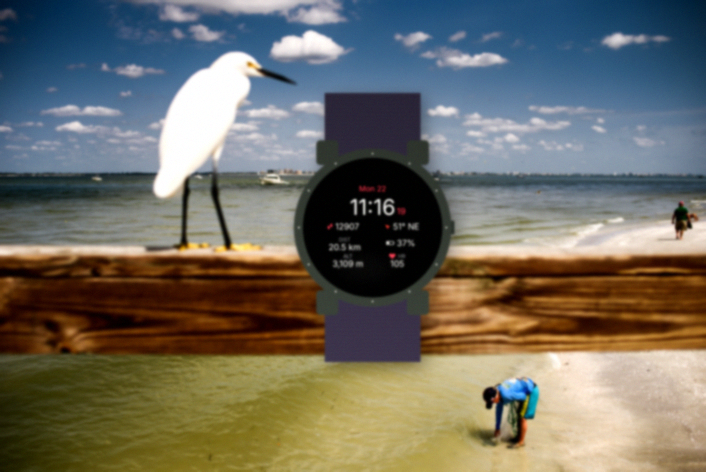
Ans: h=11 m=16
